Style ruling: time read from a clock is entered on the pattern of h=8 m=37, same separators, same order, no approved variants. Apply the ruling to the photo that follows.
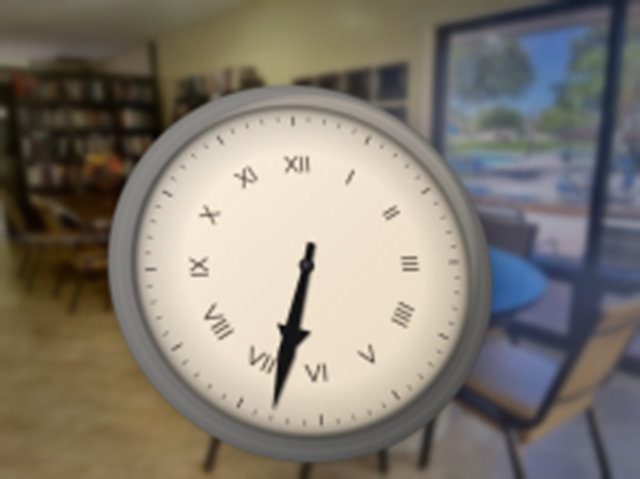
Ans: h=6 m=33
